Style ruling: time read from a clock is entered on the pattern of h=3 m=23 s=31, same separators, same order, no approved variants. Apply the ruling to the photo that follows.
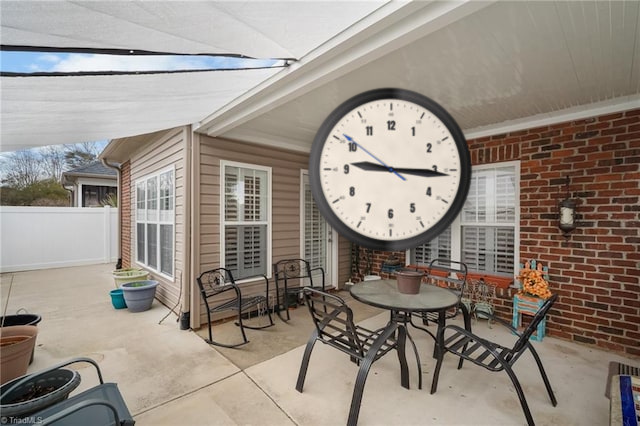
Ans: h=9 m=15 s=51
